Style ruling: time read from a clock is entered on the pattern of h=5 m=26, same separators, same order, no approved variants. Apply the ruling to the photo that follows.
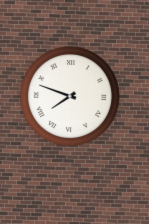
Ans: h=7 m=48
